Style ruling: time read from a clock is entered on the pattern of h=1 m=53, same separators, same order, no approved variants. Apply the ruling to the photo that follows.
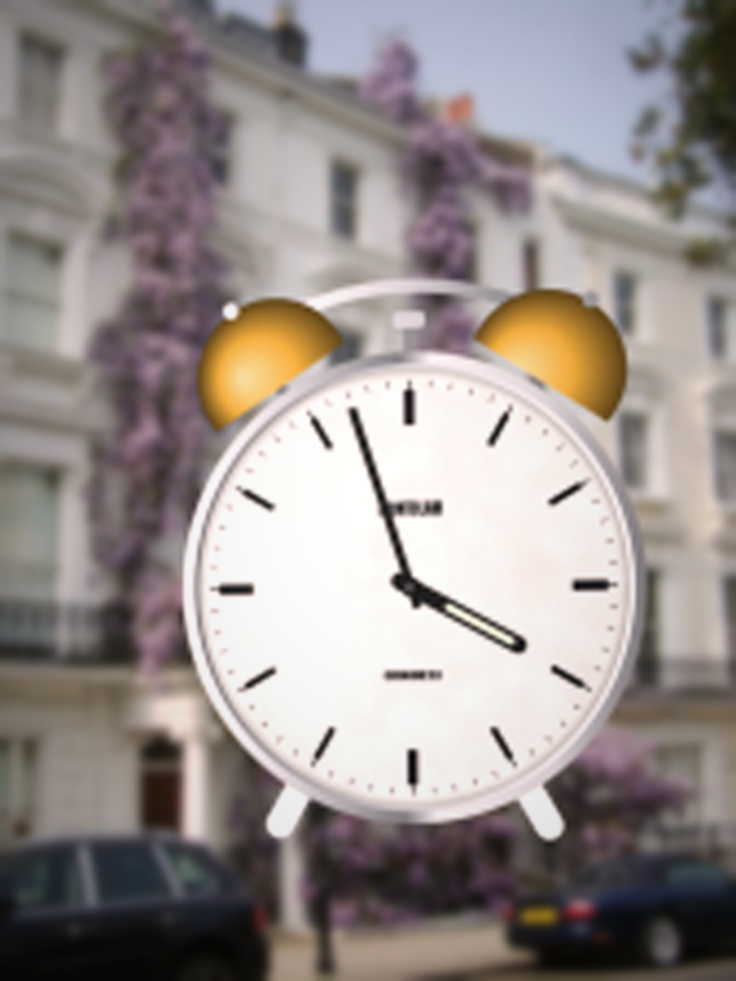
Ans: h=3 m=57
